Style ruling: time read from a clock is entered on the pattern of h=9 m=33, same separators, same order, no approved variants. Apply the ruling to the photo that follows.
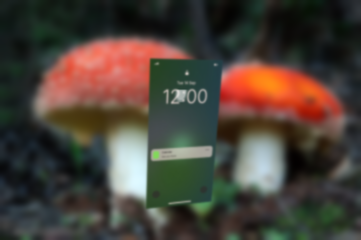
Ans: h=12 m=0
